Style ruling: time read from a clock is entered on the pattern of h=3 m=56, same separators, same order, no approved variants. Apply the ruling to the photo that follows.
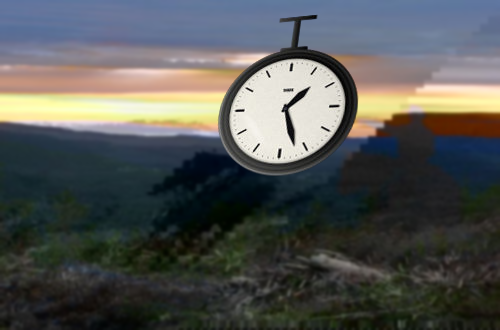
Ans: h=1 m=27
